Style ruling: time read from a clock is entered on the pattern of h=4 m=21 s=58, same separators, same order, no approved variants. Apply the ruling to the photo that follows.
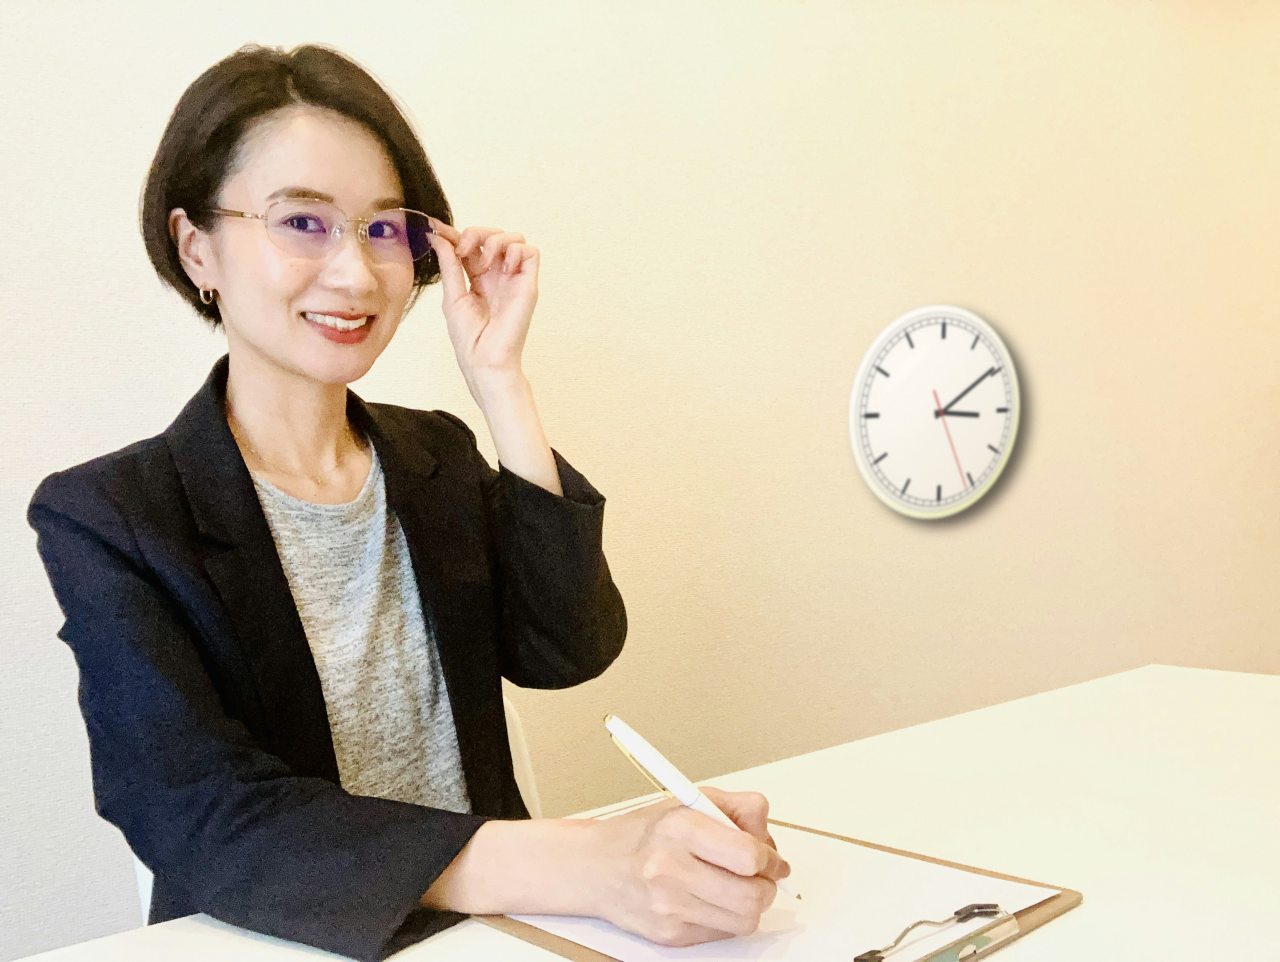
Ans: h=3 m=9 s=26
